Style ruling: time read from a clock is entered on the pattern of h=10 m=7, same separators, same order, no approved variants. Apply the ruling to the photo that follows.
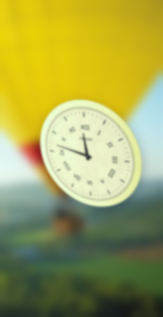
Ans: h=11 m=47
